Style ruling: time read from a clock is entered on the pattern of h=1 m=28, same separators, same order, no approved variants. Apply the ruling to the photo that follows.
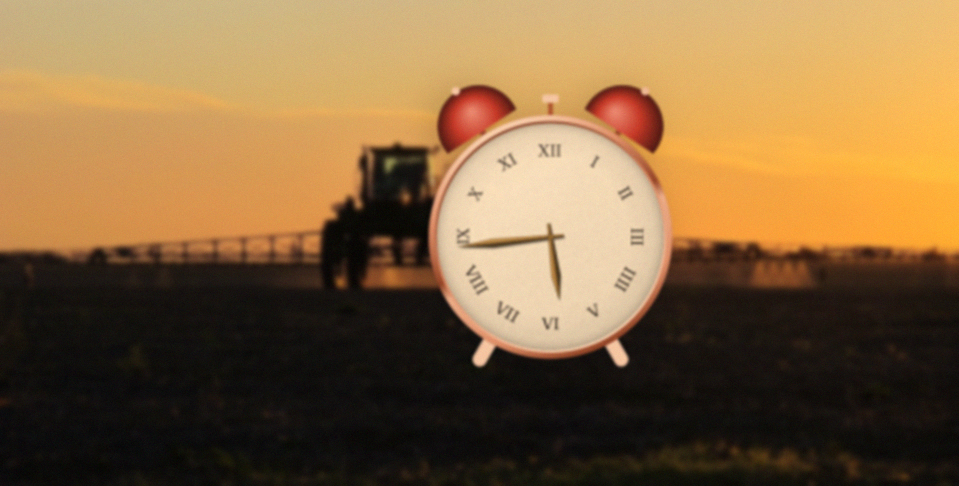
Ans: h=5 m=44
